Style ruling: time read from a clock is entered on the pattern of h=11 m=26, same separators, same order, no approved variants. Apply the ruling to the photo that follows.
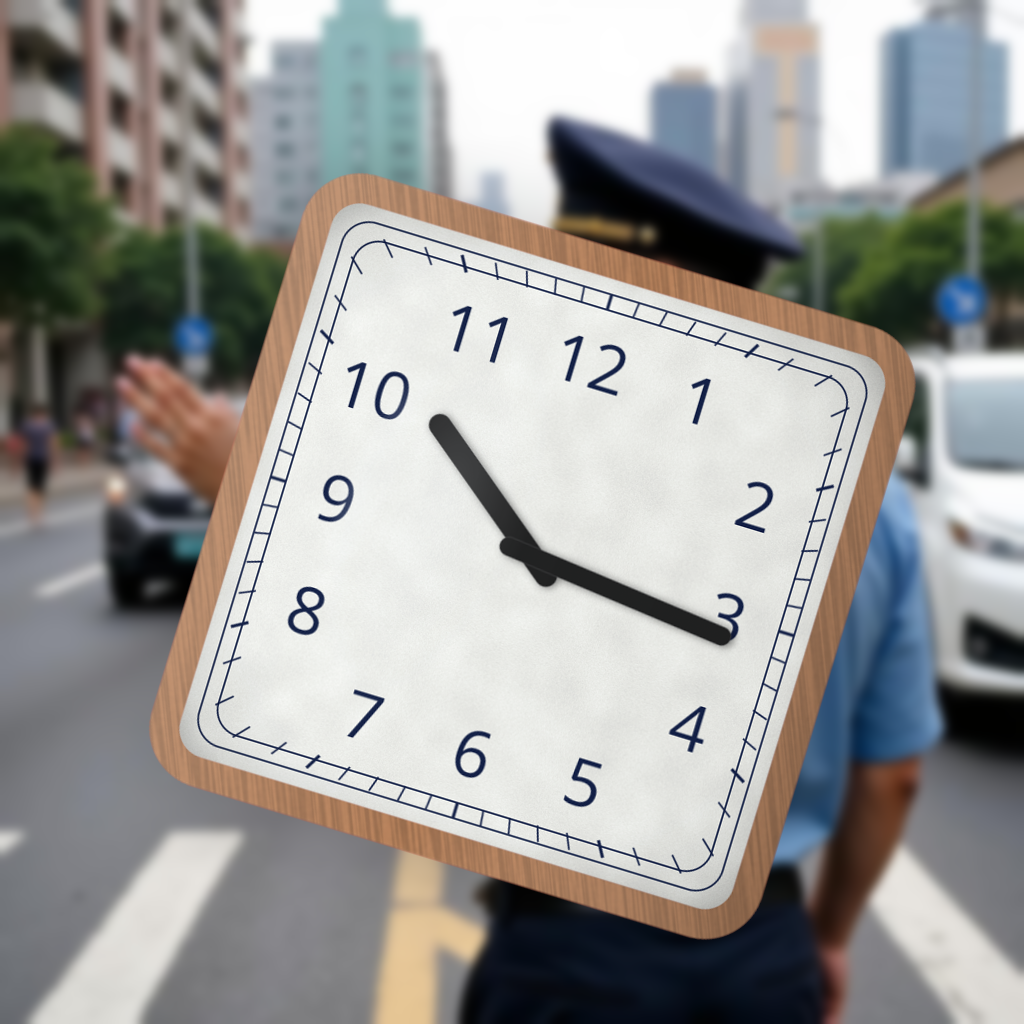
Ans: h=10 m=16
